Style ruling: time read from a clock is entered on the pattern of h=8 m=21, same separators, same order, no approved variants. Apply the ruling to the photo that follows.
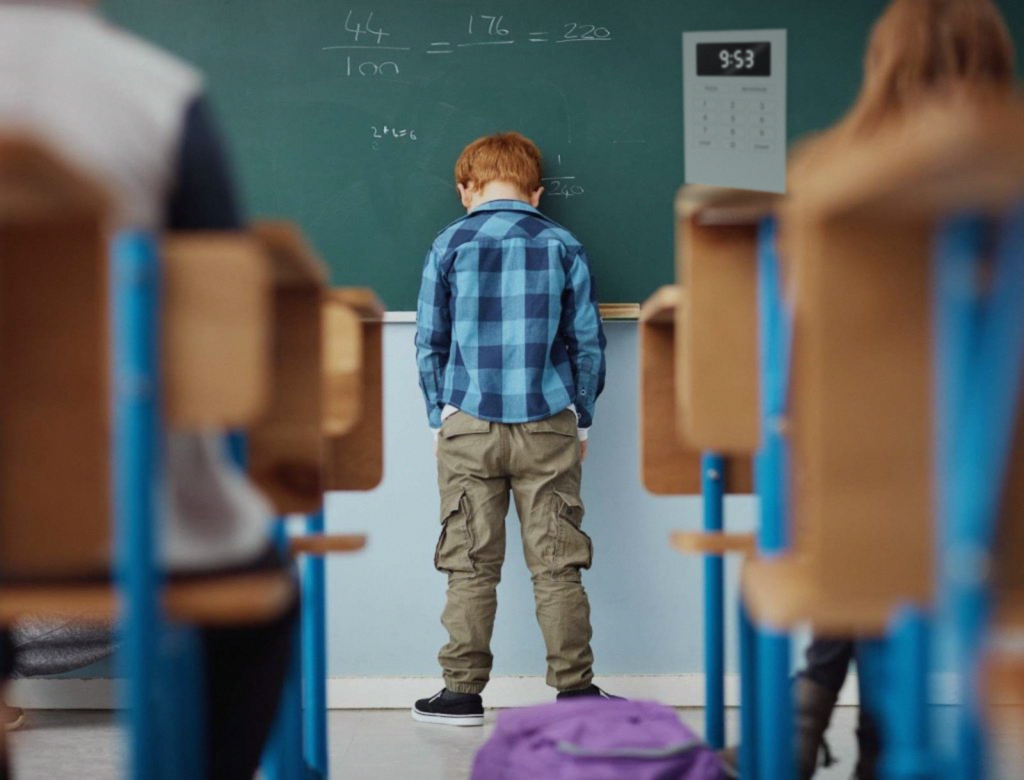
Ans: h=9 m=53
